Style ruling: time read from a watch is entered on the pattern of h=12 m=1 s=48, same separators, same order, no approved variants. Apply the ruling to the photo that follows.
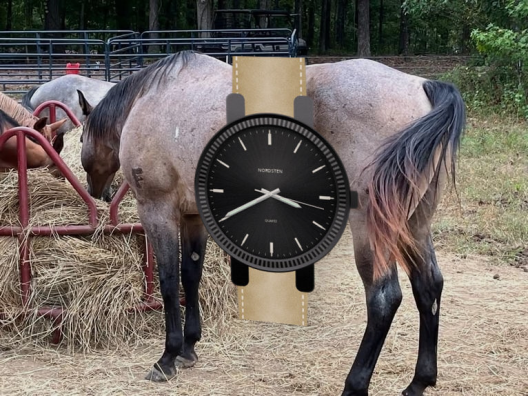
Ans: h=3 m=40 s=17
